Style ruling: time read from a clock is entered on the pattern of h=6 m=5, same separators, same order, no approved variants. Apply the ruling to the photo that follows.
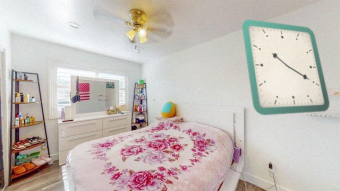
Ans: h=10 m=20
